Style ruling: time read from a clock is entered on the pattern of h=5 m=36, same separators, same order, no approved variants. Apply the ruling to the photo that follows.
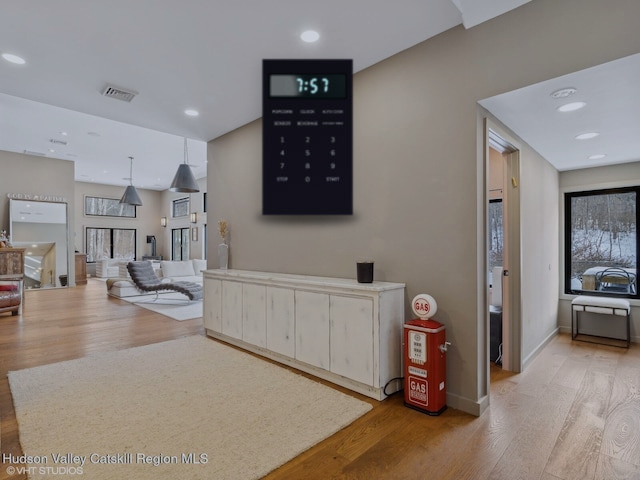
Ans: h=7 m=57
